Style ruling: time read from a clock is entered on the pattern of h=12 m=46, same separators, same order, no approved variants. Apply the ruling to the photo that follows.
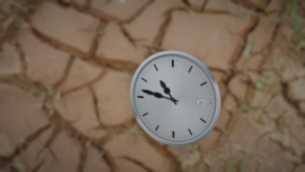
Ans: h=10 m=47
